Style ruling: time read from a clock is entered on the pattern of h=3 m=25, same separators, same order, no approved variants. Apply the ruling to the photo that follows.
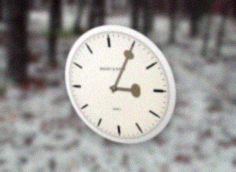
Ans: h=3 m=5
